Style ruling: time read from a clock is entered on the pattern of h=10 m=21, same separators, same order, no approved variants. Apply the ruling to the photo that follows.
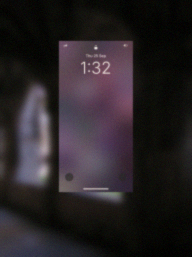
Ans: h=1 m=32
